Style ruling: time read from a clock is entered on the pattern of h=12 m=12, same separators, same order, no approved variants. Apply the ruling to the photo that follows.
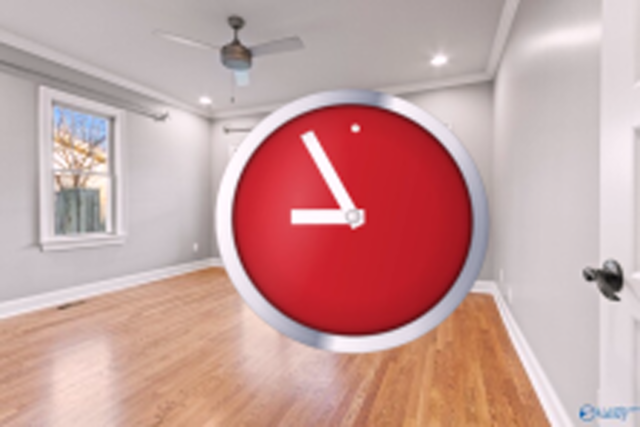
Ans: h=8 m=55
